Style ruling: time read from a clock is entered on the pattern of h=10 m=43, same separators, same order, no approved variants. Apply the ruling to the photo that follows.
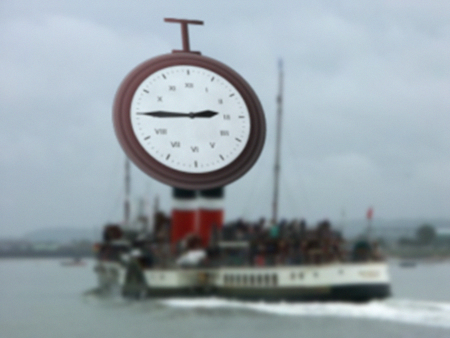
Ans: h=2 m=45
